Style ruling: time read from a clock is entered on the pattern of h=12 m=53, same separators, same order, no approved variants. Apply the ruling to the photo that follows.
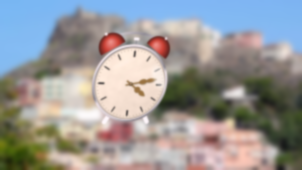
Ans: h=4 m=13
